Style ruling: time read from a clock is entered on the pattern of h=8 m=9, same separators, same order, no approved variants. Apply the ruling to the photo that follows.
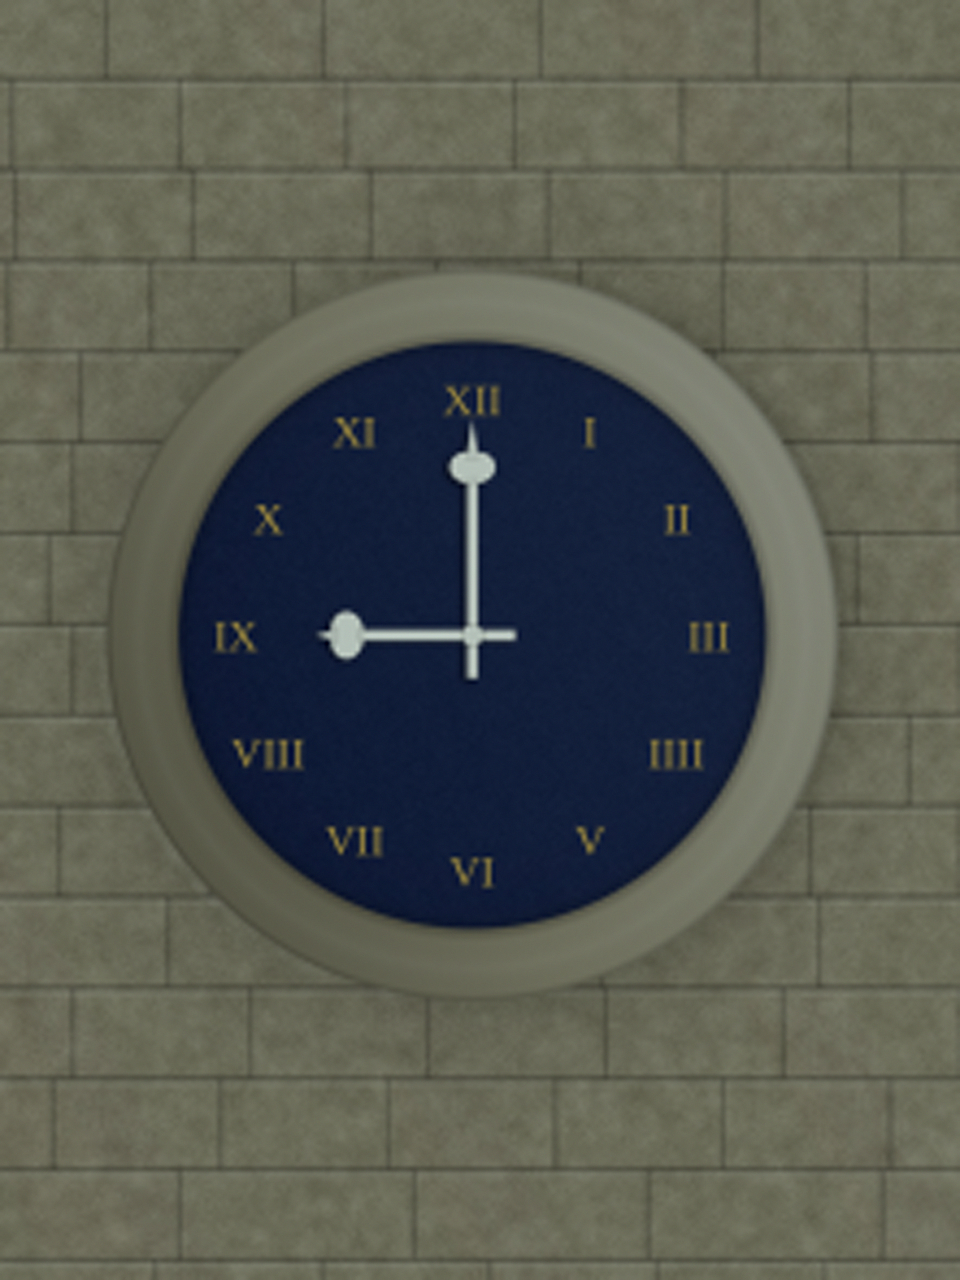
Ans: h=9 m=0
